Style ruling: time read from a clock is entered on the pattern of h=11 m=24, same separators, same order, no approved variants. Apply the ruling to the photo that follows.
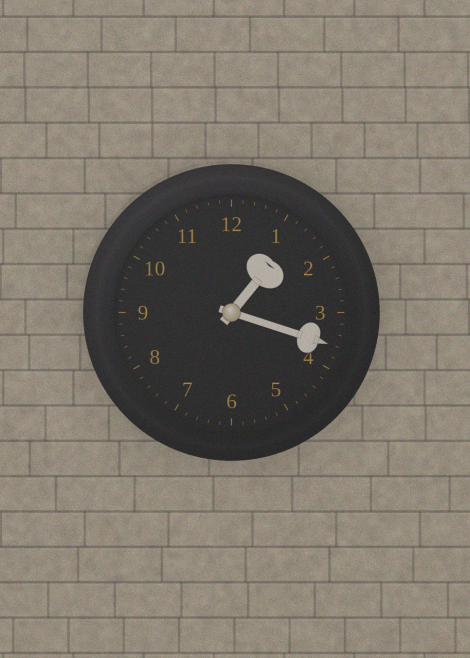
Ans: h=1 m=18
